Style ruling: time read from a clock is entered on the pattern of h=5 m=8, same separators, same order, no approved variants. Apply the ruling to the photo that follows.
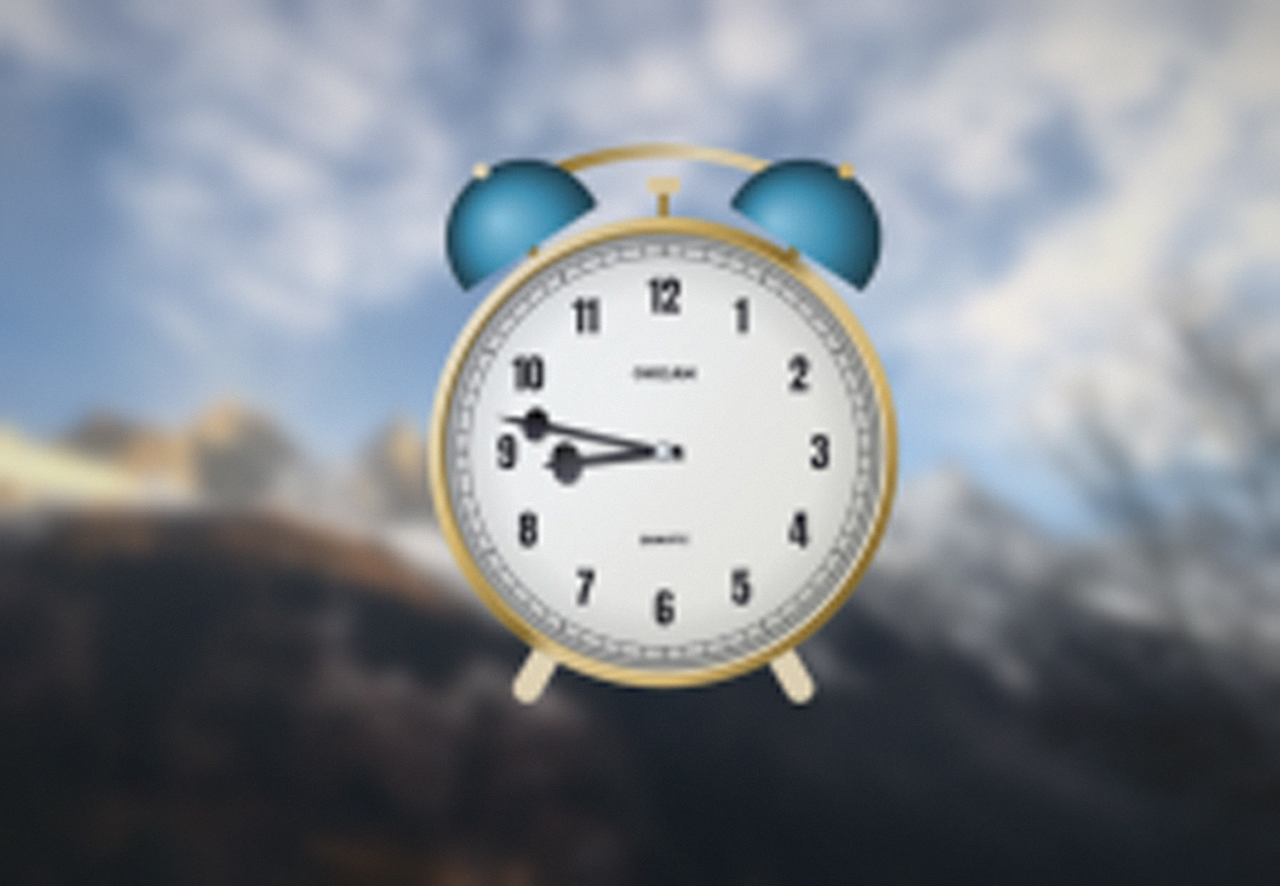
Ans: h=8 m=47
